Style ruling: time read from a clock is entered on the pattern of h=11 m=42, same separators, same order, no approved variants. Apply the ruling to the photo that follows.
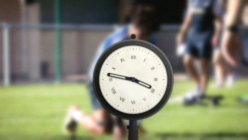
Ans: h=3 m=47
